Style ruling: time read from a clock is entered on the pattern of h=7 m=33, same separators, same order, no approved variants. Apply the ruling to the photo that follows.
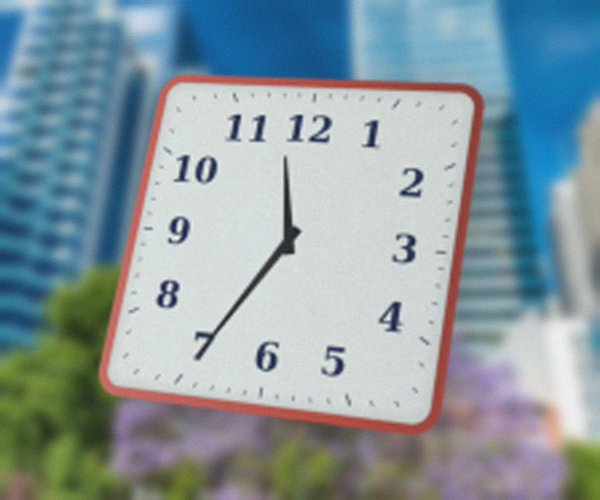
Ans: h=11 m=35
